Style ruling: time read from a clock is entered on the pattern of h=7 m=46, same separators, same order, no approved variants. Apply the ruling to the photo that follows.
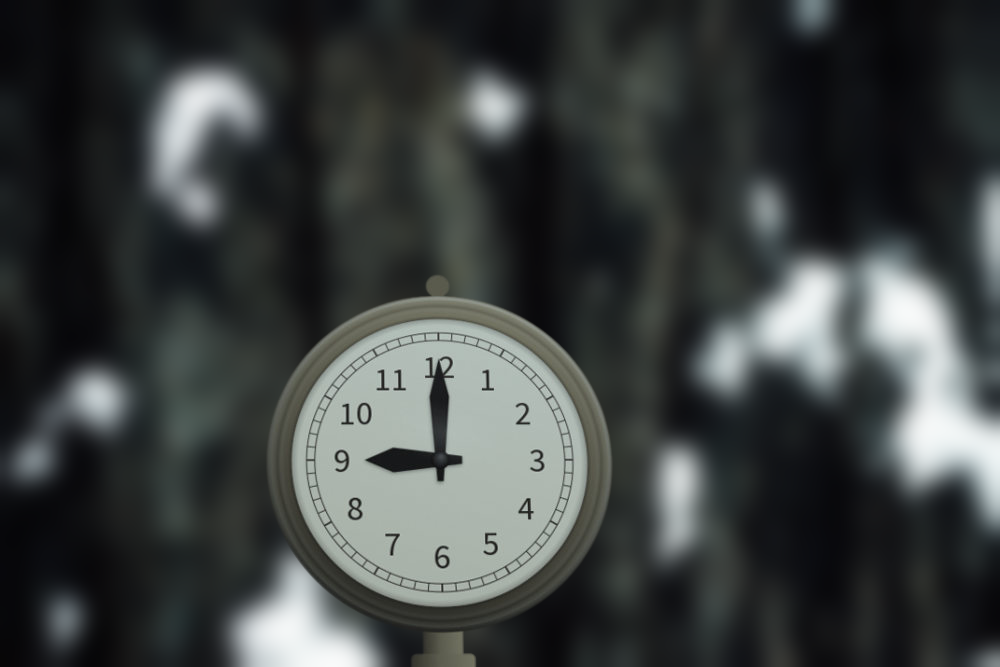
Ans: h=9 m=0
